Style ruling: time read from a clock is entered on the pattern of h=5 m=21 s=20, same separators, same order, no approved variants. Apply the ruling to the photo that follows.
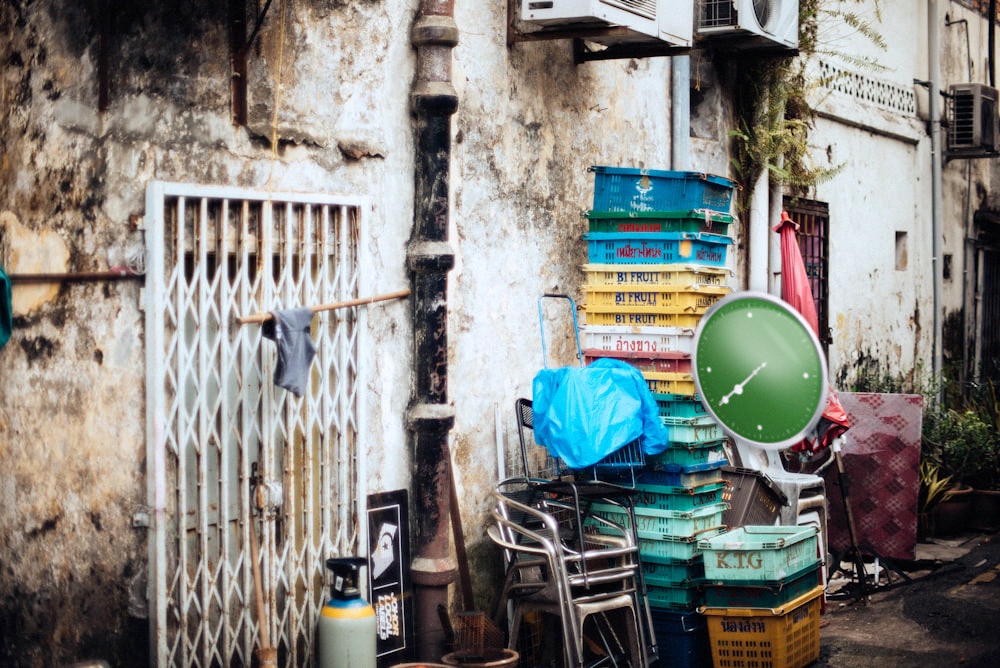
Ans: h=7 m=38 s=39
